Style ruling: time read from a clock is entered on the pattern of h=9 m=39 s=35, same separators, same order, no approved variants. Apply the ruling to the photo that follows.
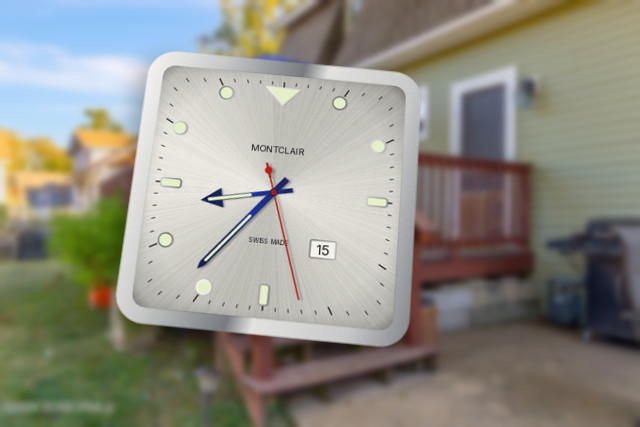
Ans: h=8 m=36 s=27
